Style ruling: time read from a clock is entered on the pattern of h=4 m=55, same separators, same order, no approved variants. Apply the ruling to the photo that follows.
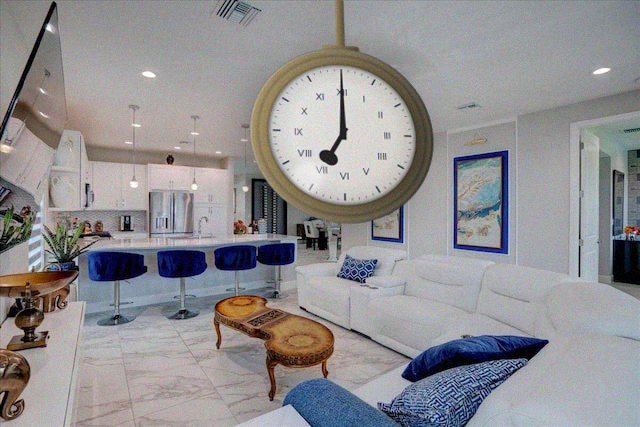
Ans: h=7 m=0
